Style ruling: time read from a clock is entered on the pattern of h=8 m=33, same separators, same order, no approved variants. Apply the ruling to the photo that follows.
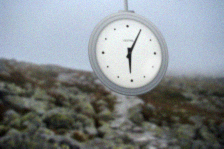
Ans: h=6 m=5
